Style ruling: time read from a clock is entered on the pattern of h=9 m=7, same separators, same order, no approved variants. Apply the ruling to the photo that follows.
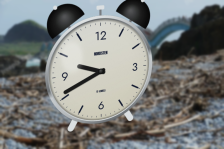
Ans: h=9 m=41
